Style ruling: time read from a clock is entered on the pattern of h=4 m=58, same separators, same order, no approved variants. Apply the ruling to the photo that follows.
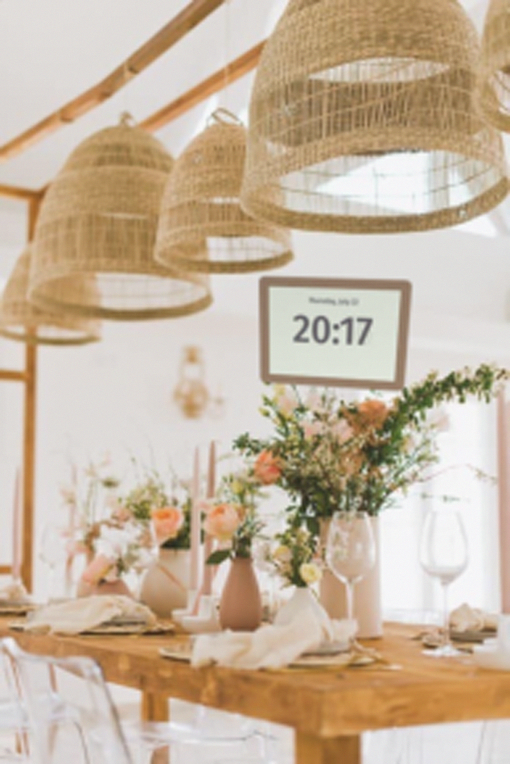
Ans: h=20 m=17
